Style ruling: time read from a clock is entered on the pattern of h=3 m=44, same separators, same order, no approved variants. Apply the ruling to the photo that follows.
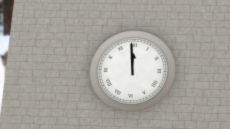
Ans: h=11 m=59
